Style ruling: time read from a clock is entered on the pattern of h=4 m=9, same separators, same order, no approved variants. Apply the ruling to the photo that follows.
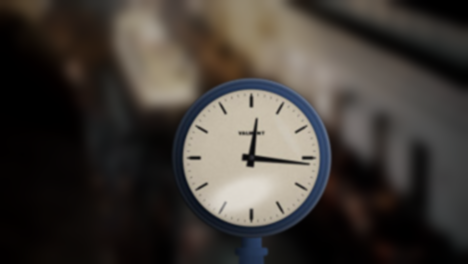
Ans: h=12 m=16
